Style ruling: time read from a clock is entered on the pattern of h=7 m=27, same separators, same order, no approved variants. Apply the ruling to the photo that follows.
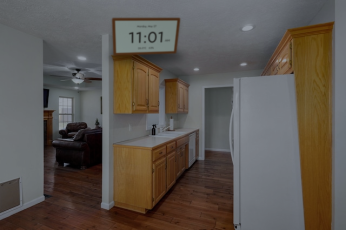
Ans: h=11 m=1
